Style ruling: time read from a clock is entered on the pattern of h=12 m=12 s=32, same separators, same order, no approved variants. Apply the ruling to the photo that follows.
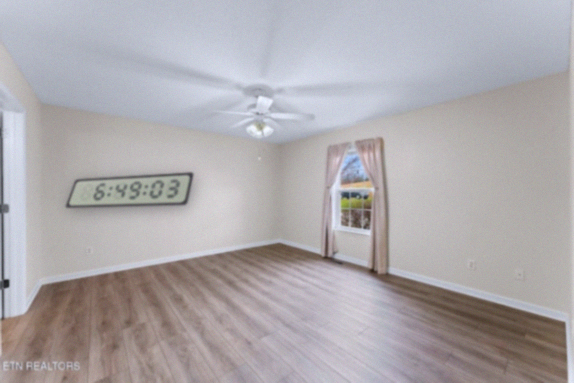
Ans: h=6 m=49 s=3
